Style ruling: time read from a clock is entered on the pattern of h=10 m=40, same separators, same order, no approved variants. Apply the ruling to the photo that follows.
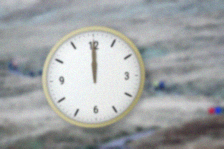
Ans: h=12 m=0
